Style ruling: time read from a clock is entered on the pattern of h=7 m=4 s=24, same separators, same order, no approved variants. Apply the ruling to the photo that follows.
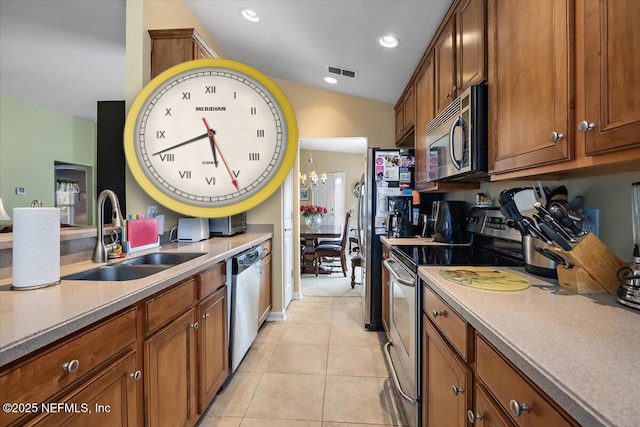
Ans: h=5 m=41 s=26
